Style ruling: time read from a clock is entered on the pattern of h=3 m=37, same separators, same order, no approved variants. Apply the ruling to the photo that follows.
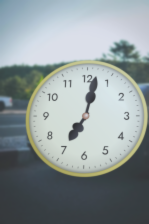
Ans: h=7 m=2
